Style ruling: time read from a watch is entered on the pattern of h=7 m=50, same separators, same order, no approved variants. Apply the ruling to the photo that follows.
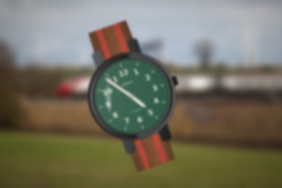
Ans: h=4 m=54
